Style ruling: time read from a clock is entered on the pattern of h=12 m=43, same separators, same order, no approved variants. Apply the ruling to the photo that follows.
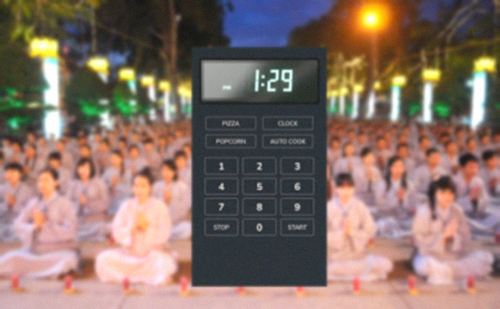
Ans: h=1 m=29
